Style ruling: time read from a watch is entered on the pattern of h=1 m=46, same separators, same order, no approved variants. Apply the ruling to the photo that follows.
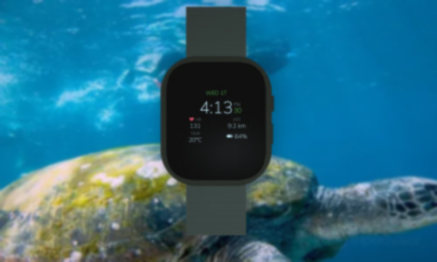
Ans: h=4 m=13
